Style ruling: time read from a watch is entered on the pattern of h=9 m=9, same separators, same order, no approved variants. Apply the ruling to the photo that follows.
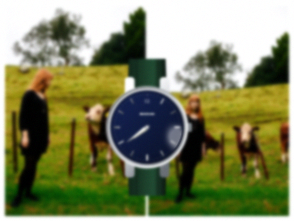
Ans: h=7 m=39
